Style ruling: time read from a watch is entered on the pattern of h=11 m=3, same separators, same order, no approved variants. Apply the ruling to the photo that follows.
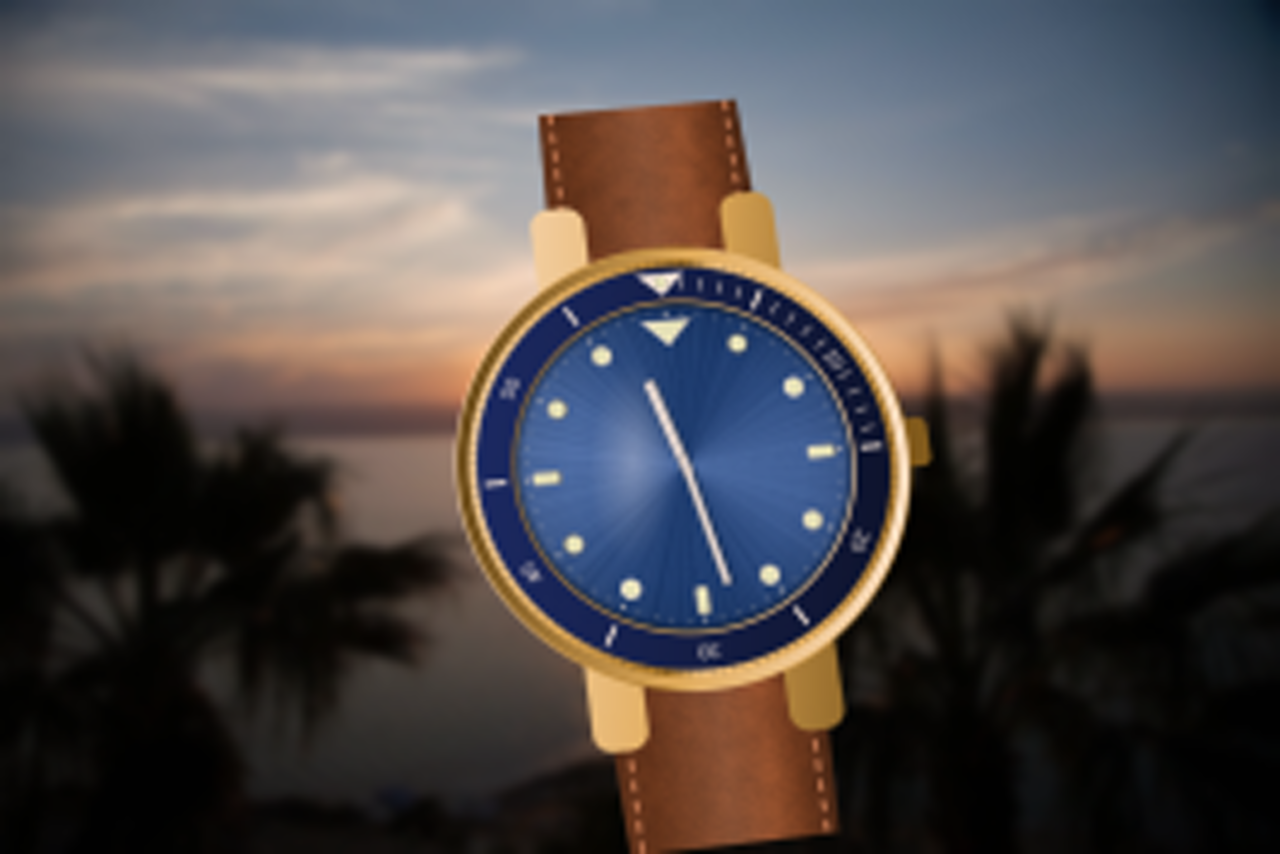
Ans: h=11 m=28
